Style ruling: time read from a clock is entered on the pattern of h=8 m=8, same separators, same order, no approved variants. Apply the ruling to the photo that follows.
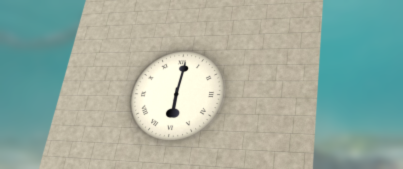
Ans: h=6 m=1
